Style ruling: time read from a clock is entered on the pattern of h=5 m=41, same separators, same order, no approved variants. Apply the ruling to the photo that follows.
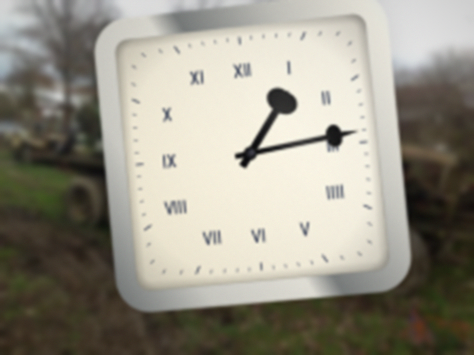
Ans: h=1 m=14
